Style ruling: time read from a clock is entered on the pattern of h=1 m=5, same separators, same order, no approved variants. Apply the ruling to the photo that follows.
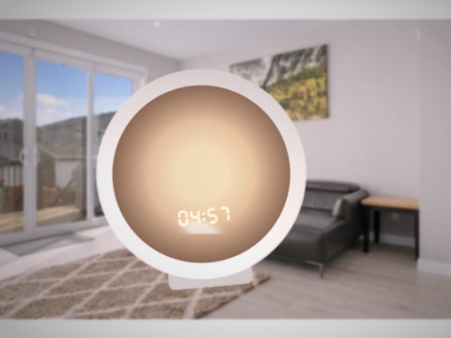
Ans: h=4 m=57
